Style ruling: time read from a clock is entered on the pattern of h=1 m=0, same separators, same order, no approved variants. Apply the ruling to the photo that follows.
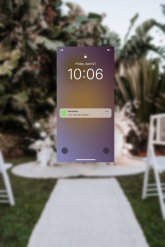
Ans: h=10 m=6
